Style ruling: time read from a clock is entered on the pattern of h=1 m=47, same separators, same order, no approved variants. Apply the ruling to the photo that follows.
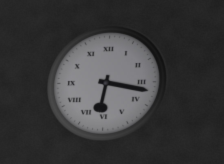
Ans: h=6 m=17
